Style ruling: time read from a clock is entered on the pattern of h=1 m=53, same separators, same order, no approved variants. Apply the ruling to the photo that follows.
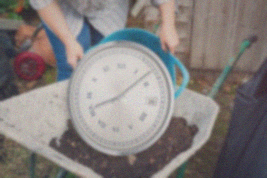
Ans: h=8 m=8
